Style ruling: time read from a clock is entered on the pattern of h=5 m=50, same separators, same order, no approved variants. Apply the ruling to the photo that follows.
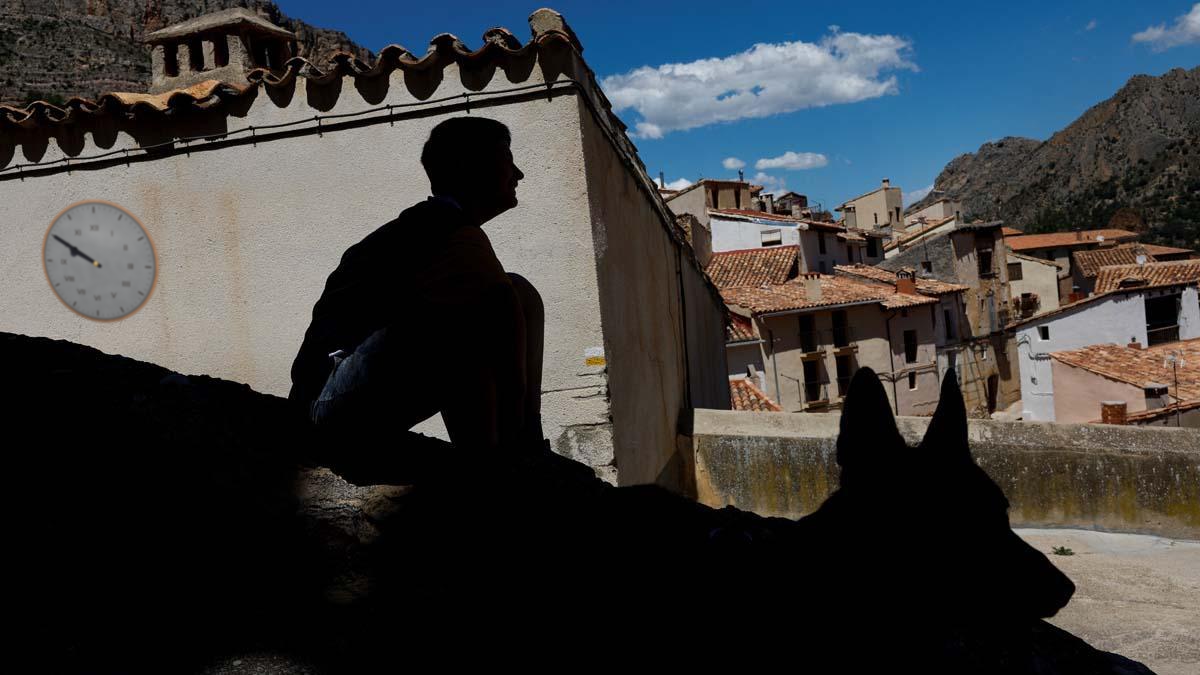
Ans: h=9 m=50
